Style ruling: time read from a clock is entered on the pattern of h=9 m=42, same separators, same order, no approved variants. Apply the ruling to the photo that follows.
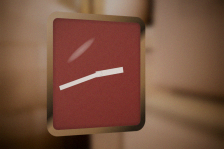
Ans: h=2 m=42
